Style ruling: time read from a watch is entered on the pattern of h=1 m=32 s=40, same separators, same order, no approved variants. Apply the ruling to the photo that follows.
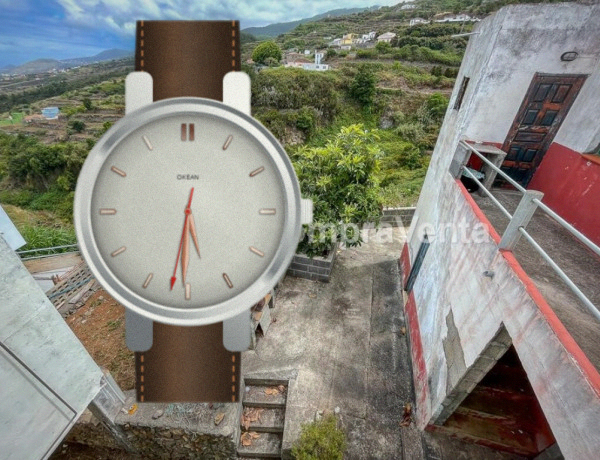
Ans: h=5 m=30 s=32
